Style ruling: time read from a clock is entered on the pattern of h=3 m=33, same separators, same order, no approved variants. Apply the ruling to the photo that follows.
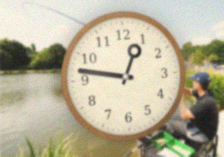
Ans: h=12 m=47
